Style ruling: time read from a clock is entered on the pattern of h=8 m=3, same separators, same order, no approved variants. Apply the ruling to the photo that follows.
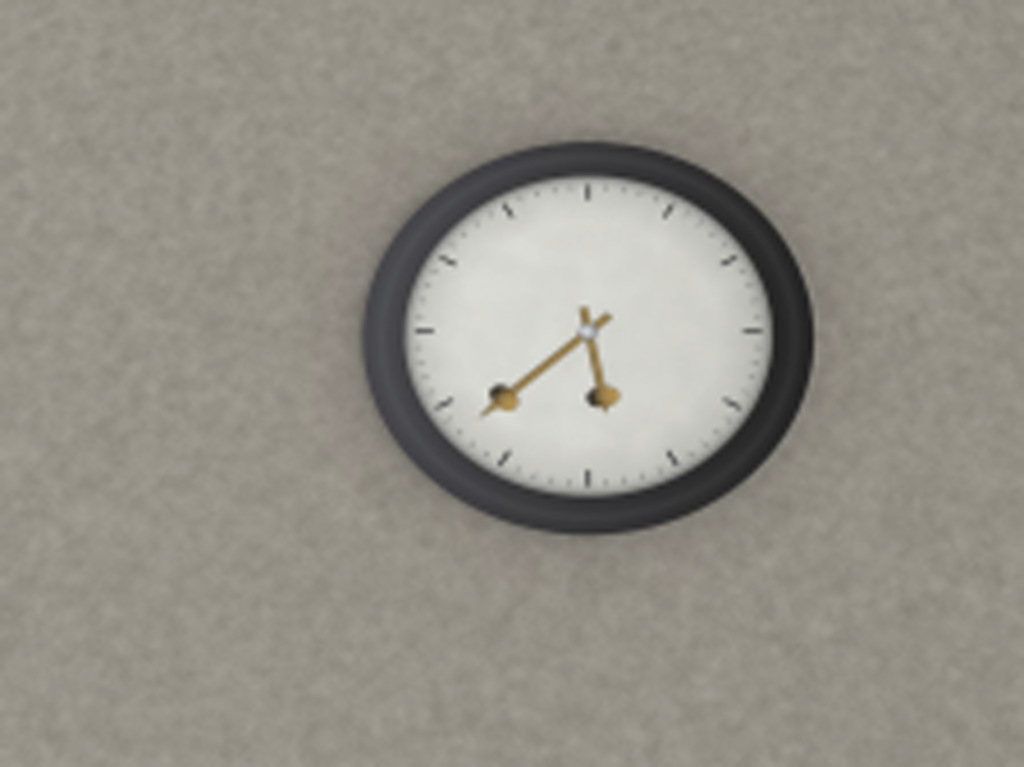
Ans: h=5 m=38
